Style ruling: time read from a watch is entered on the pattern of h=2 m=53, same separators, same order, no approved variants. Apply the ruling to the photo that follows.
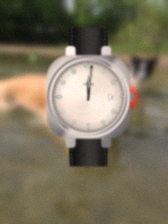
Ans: h=12 m=1
